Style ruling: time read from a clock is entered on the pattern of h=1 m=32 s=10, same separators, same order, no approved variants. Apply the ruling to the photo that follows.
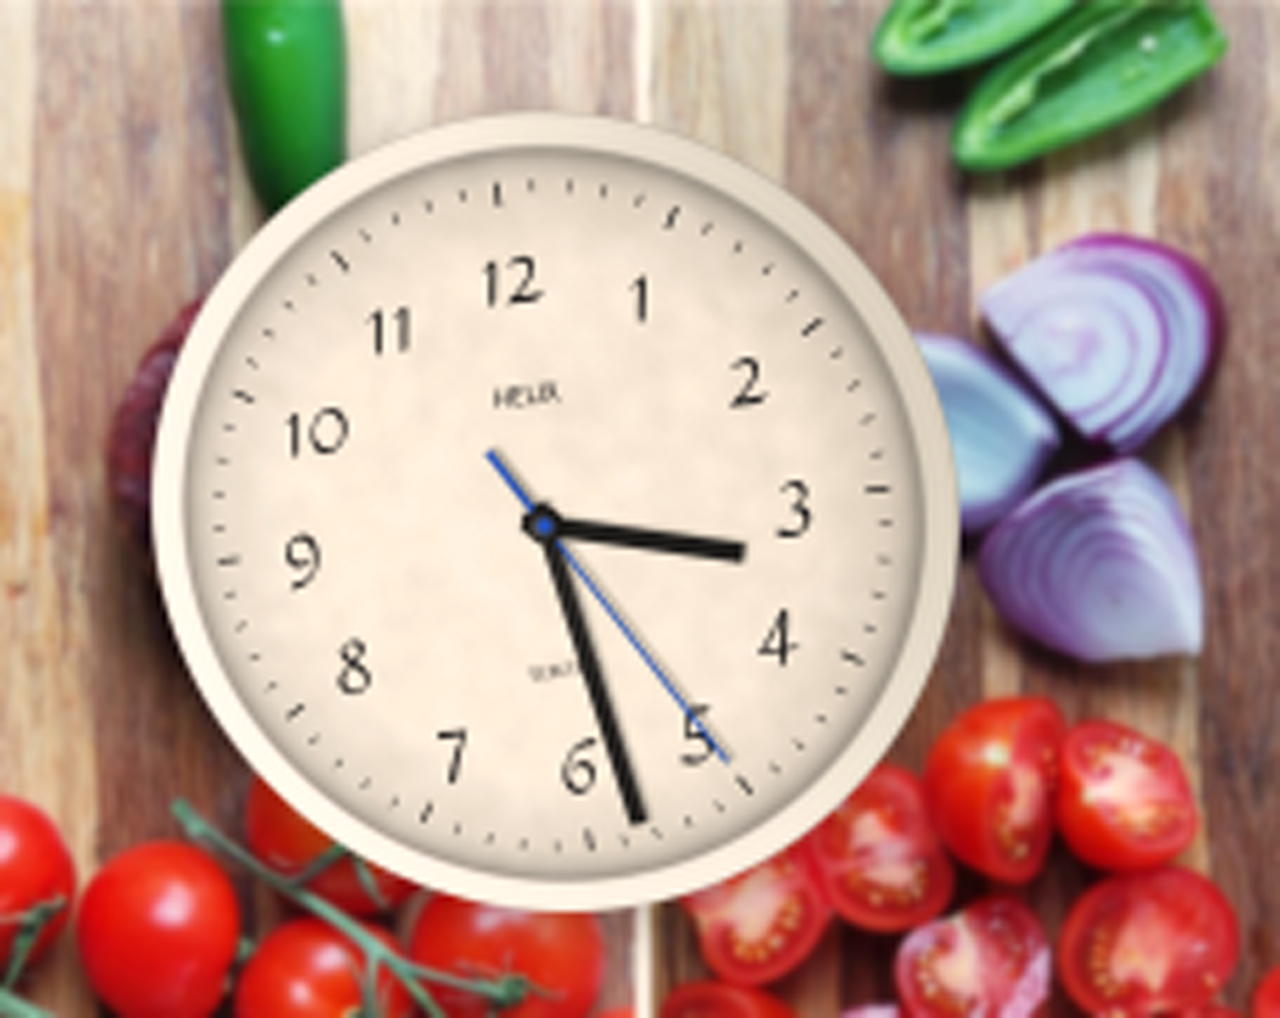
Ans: h=3 m=28 s=25
